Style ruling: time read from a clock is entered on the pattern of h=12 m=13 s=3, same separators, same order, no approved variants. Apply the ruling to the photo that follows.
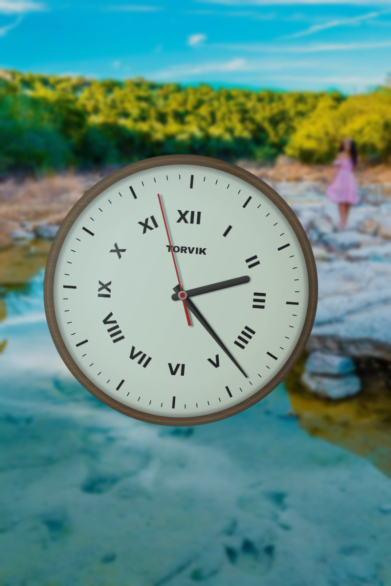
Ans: h=2 m=22 s=57
